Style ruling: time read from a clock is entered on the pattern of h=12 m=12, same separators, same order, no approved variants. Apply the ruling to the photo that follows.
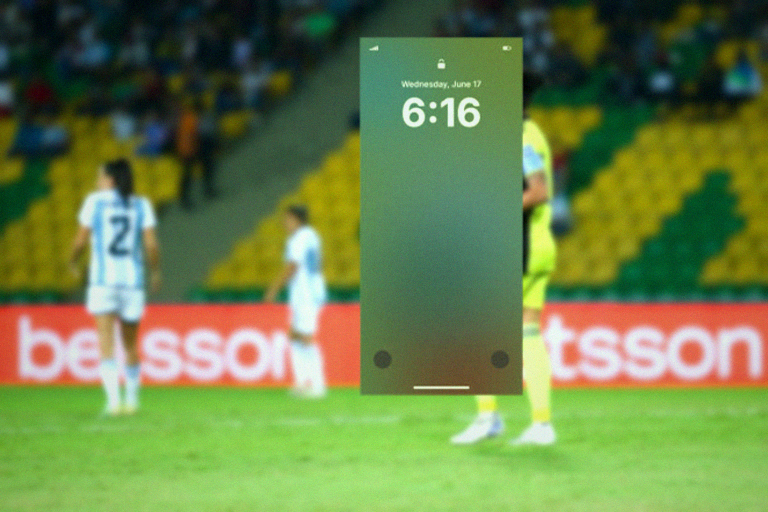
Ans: h=6 m=16
